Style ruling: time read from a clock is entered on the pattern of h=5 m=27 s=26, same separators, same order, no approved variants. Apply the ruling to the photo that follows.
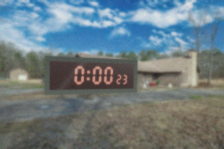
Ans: h=0 m=0 s=23
